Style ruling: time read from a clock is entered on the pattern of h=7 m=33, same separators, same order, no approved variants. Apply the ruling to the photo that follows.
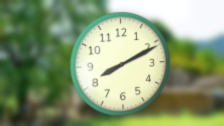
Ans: h=8 m=11
